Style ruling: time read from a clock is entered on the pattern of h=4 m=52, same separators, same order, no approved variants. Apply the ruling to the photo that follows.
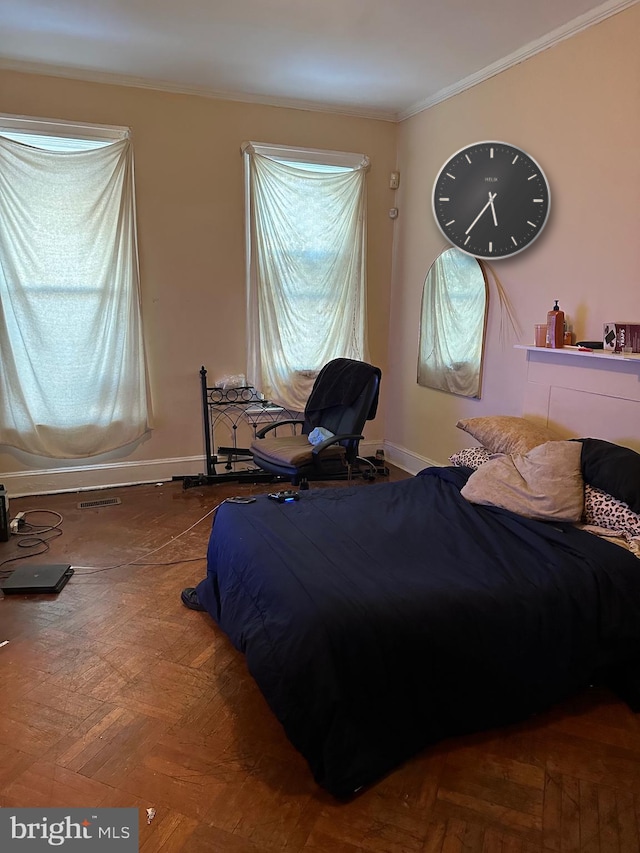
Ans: h=5 m=36
